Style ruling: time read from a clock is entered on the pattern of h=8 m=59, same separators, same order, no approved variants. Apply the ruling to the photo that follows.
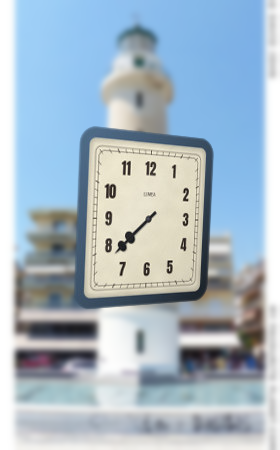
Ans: h=7 m=38
